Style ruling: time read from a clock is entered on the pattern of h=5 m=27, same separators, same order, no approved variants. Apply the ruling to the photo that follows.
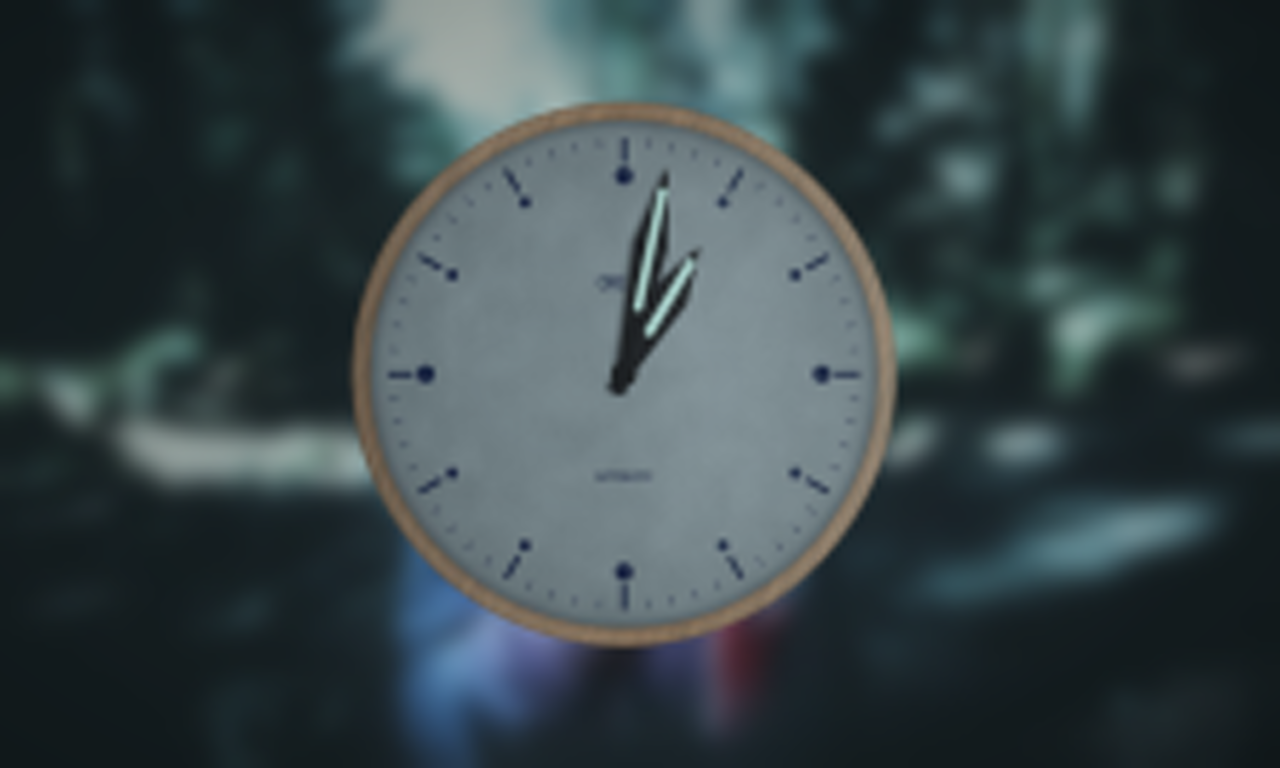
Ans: h=1 m=2
